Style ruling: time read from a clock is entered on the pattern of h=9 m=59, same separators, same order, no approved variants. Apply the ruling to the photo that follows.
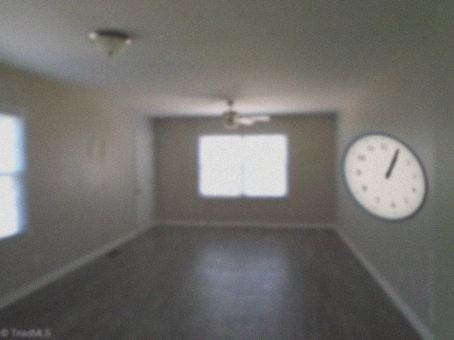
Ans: h=1 m=5
